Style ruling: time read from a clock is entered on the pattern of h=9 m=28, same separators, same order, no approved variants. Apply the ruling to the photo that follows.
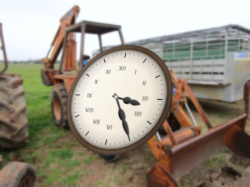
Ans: h=3 m=25
